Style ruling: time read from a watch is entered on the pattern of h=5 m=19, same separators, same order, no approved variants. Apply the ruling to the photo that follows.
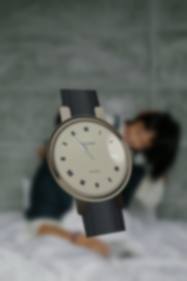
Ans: h=10 m=54
